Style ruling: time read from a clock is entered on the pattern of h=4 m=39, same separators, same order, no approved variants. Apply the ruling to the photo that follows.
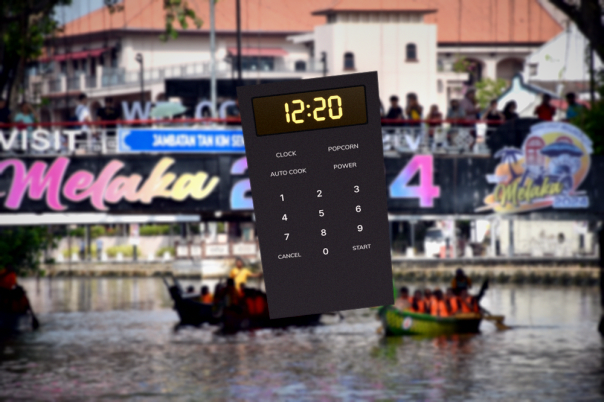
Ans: h=12 m=20
